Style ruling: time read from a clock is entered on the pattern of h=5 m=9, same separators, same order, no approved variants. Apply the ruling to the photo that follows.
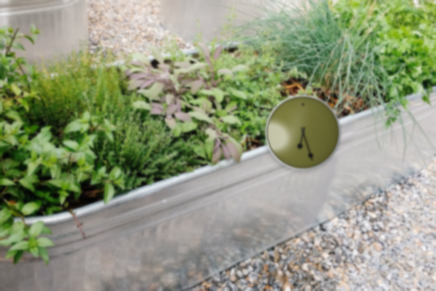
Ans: h=6 m=27
